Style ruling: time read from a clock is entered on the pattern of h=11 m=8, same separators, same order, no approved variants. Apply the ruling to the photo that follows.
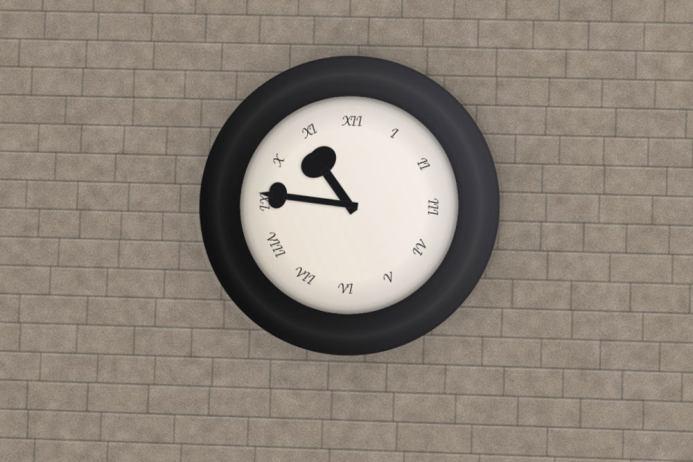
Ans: h=10 m=46
